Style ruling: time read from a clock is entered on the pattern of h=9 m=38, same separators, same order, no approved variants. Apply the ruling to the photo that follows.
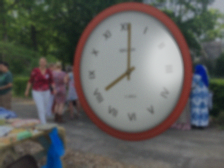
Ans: h=8 m=1
